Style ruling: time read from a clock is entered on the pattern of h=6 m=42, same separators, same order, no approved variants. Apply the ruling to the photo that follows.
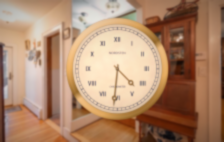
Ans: h=4 m=31
